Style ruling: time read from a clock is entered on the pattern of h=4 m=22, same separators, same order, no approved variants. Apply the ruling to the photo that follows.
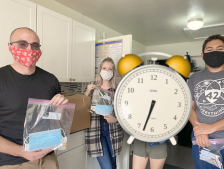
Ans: h=6 m=33
